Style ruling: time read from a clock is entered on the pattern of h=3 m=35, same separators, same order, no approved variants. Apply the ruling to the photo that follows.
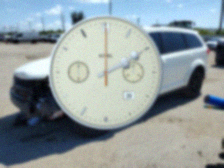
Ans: h=2 m=10
